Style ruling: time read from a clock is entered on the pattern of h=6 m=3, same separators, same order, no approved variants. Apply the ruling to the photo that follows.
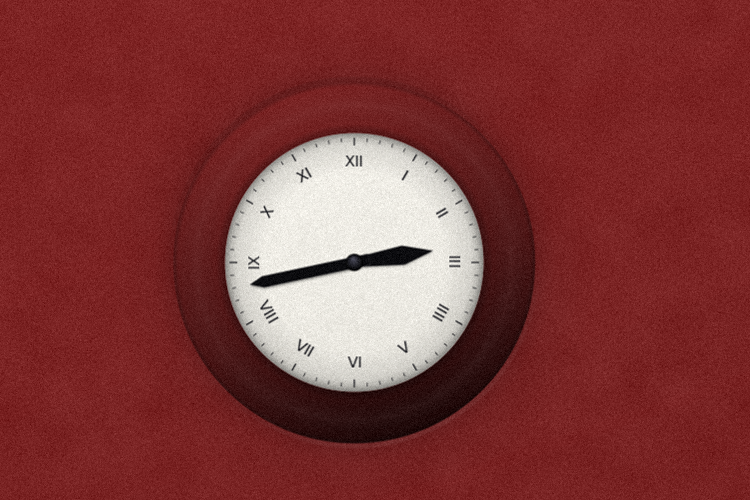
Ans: h=2 m=43
